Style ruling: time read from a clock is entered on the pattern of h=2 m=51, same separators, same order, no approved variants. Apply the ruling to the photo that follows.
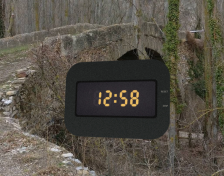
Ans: h=12 m=58
